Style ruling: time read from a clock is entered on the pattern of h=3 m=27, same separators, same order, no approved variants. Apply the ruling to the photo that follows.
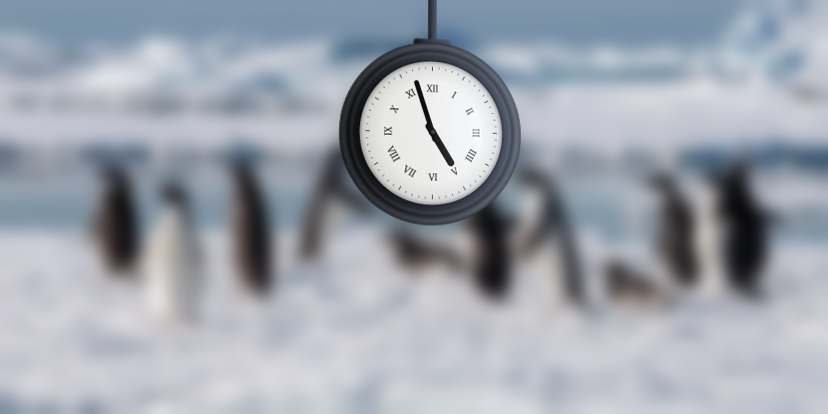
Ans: h=4 m=57
